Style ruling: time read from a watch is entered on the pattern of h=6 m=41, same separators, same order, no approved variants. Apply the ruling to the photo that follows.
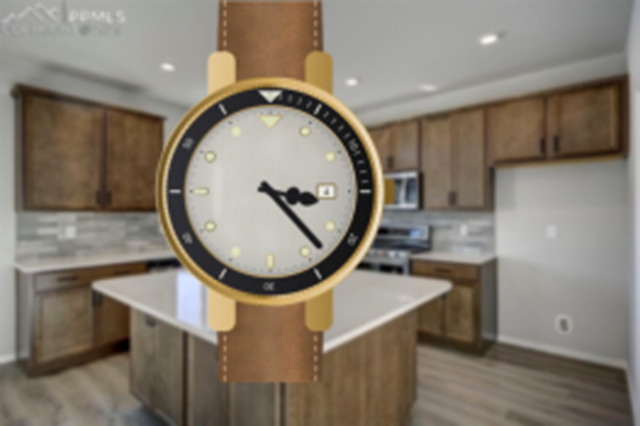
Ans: h=3 m=23
